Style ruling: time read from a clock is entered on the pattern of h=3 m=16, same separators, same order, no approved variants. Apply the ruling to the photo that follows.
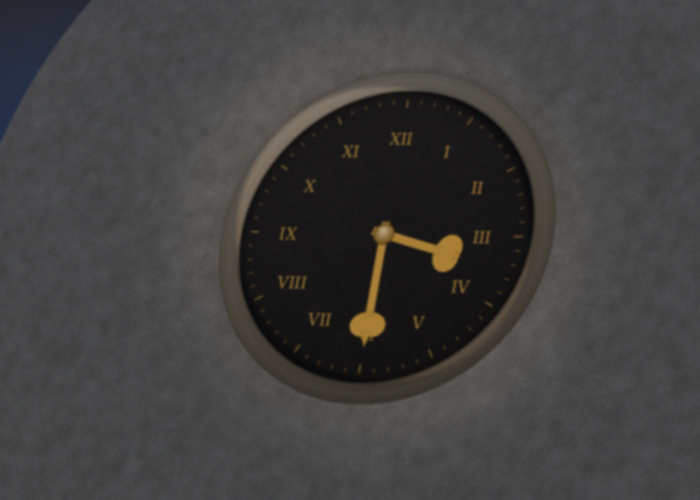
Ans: h=3 m=30
